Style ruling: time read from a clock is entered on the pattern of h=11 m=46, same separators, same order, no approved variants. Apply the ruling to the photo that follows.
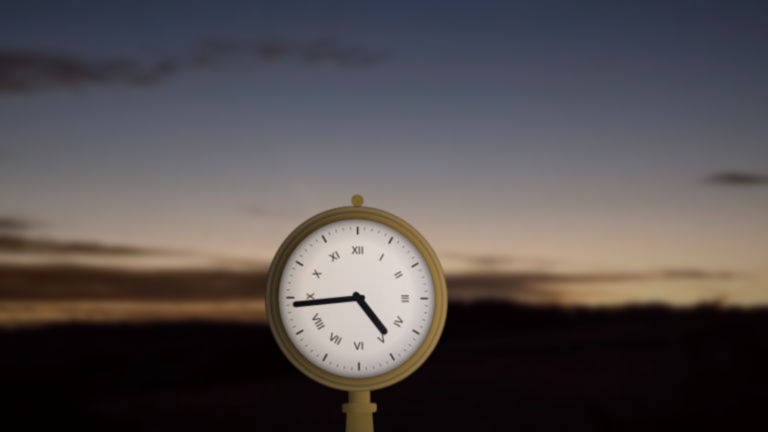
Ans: h=4 m=44
